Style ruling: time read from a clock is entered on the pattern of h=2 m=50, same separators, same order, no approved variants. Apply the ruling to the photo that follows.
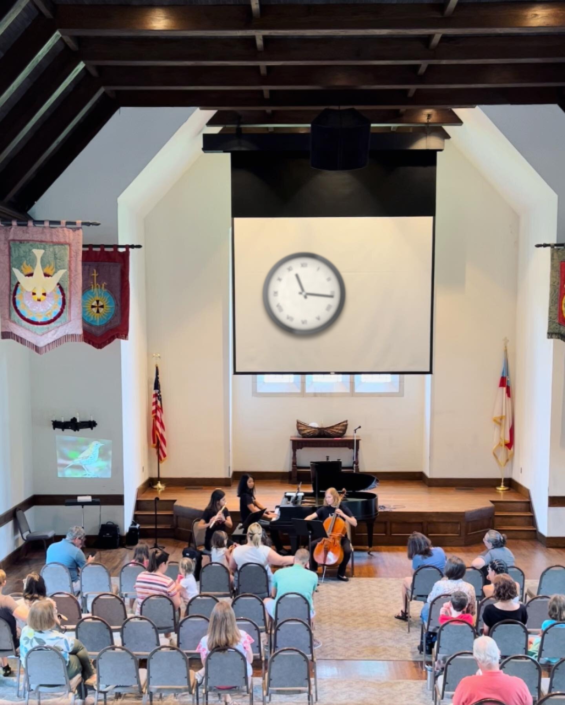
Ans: h=11 m=16
